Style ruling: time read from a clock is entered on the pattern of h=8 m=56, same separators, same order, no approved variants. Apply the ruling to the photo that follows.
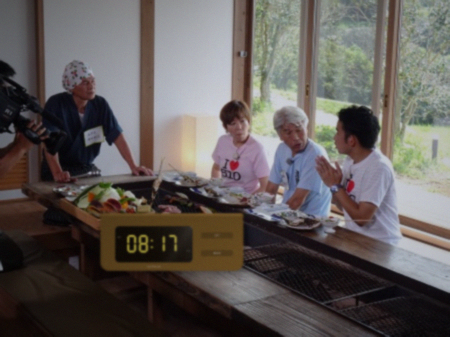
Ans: h=8 m=17
